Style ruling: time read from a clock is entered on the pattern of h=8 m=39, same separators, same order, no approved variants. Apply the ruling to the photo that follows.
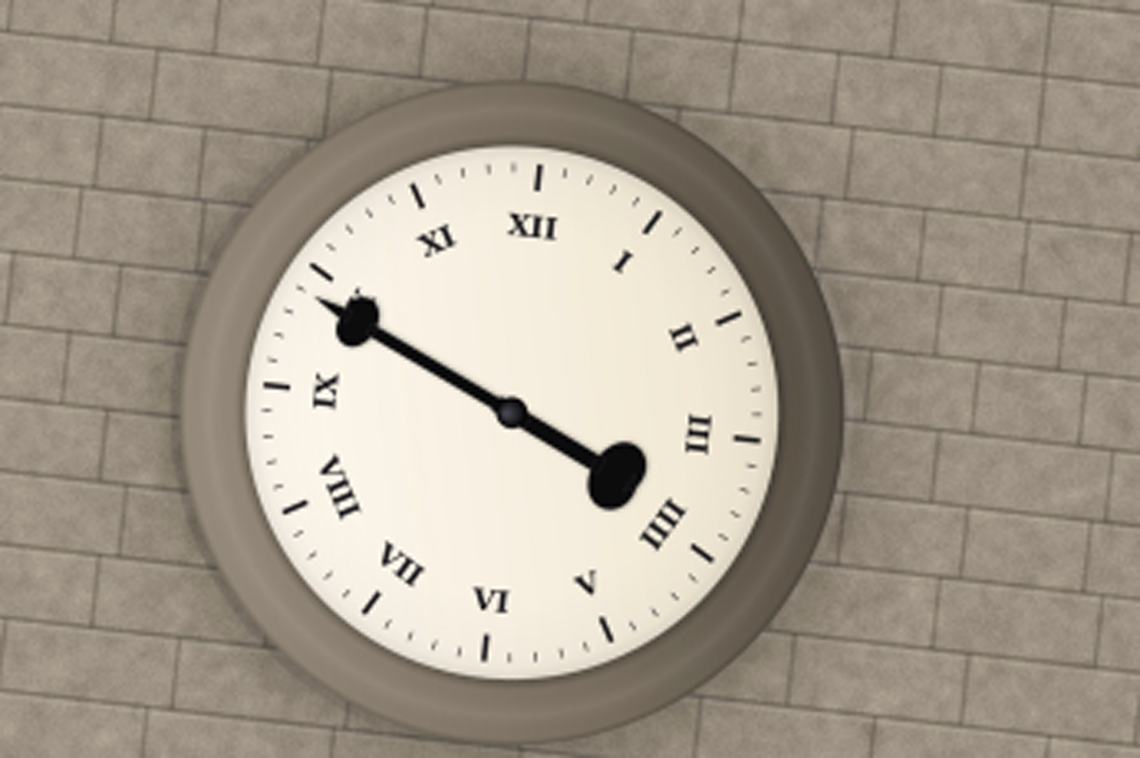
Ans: h=3 m=49
